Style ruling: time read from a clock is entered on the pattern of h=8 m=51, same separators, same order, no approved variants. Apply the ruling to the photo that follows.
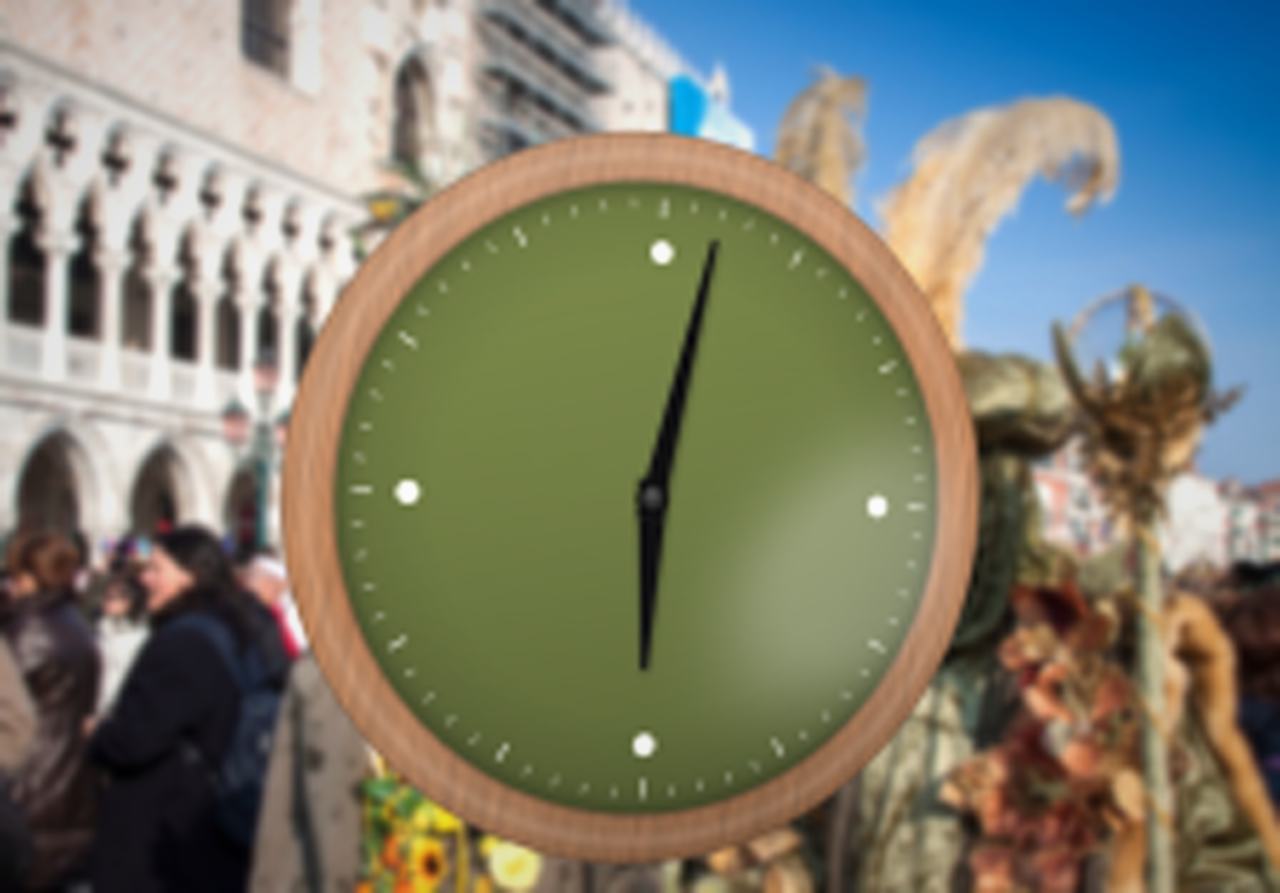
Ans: h=6 m=2
